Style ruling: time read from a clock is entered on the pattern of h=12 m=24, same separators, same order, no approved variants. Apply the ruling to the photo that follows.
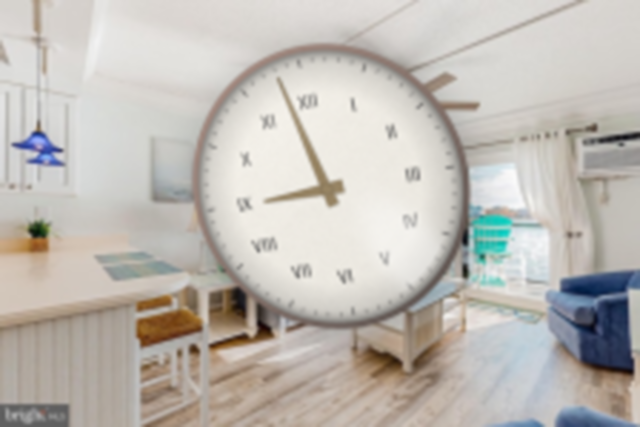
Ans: h=8 m=58
